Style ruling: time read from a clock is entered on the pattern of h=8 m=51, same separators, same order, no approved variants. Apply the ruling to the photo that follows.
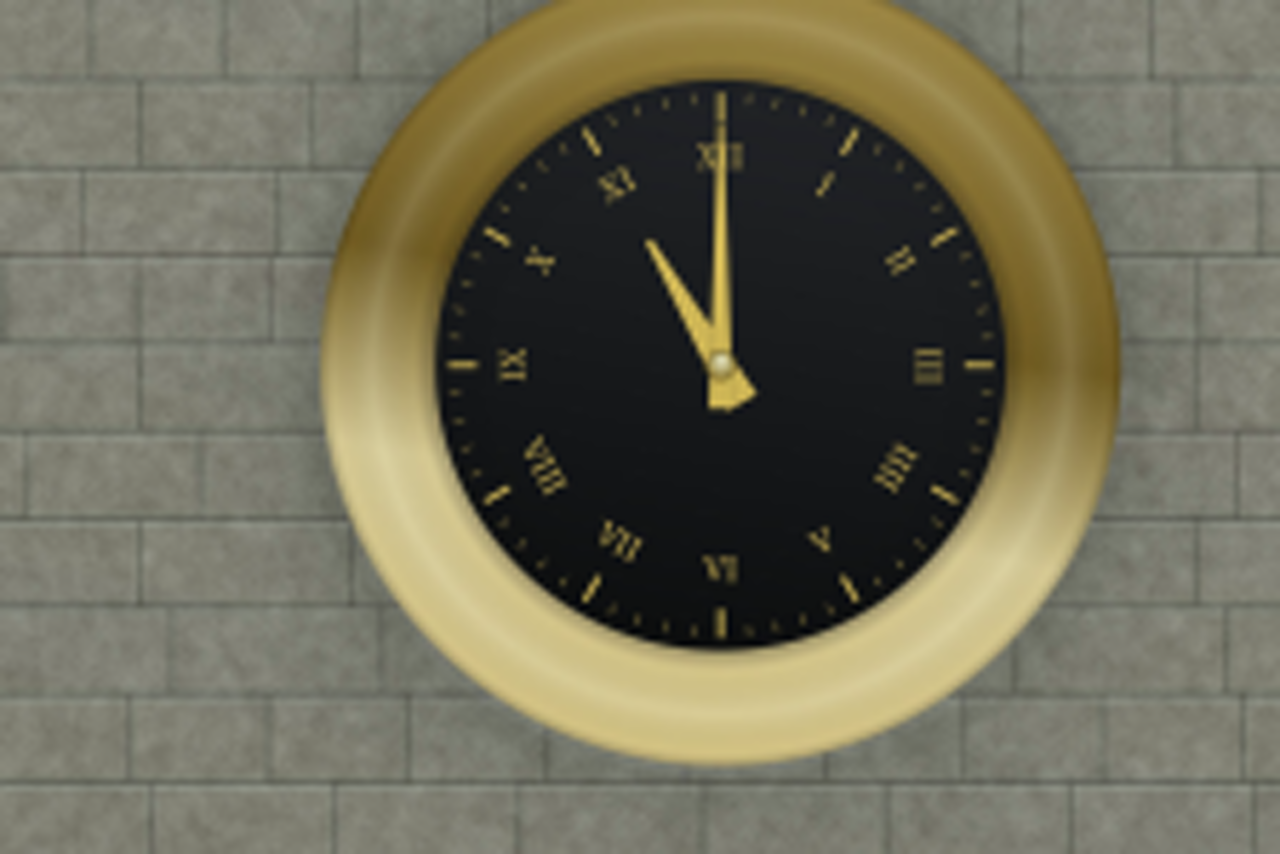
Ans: h=11 m=0
